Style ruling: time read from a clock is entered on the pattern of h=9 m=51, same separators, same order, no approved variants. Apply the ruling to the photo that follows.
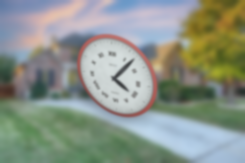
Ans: h=4 m=7
